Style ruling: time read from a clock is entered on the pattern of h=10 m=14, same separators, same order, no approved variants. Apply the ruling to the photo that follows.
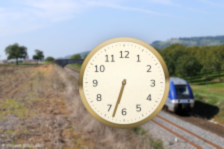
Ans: h=6 m=33
